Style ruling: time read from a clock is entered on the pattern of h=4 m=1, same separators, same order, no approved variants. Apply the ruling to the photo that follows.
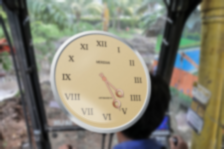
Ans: h=4 m=26
